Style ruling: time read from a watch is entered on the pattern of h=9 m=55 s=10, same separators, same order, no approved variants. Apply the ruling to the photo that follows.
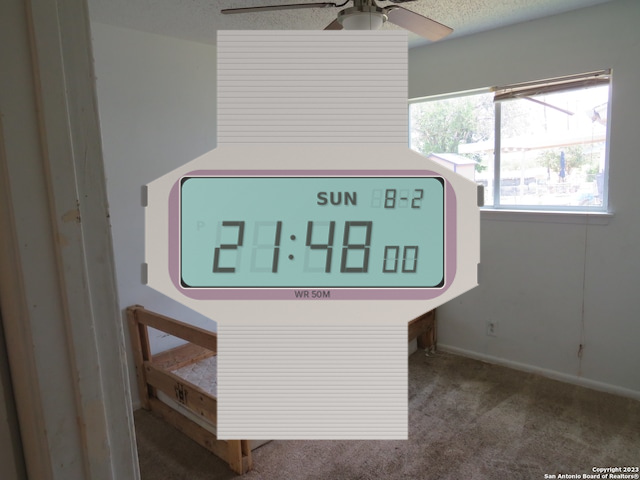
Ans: h=21 m=48 s=0
